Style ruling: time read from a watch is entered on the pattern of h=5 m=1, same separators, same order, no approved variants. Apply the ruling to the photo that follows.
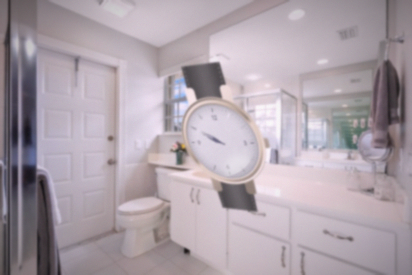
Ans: h=9 m=50
